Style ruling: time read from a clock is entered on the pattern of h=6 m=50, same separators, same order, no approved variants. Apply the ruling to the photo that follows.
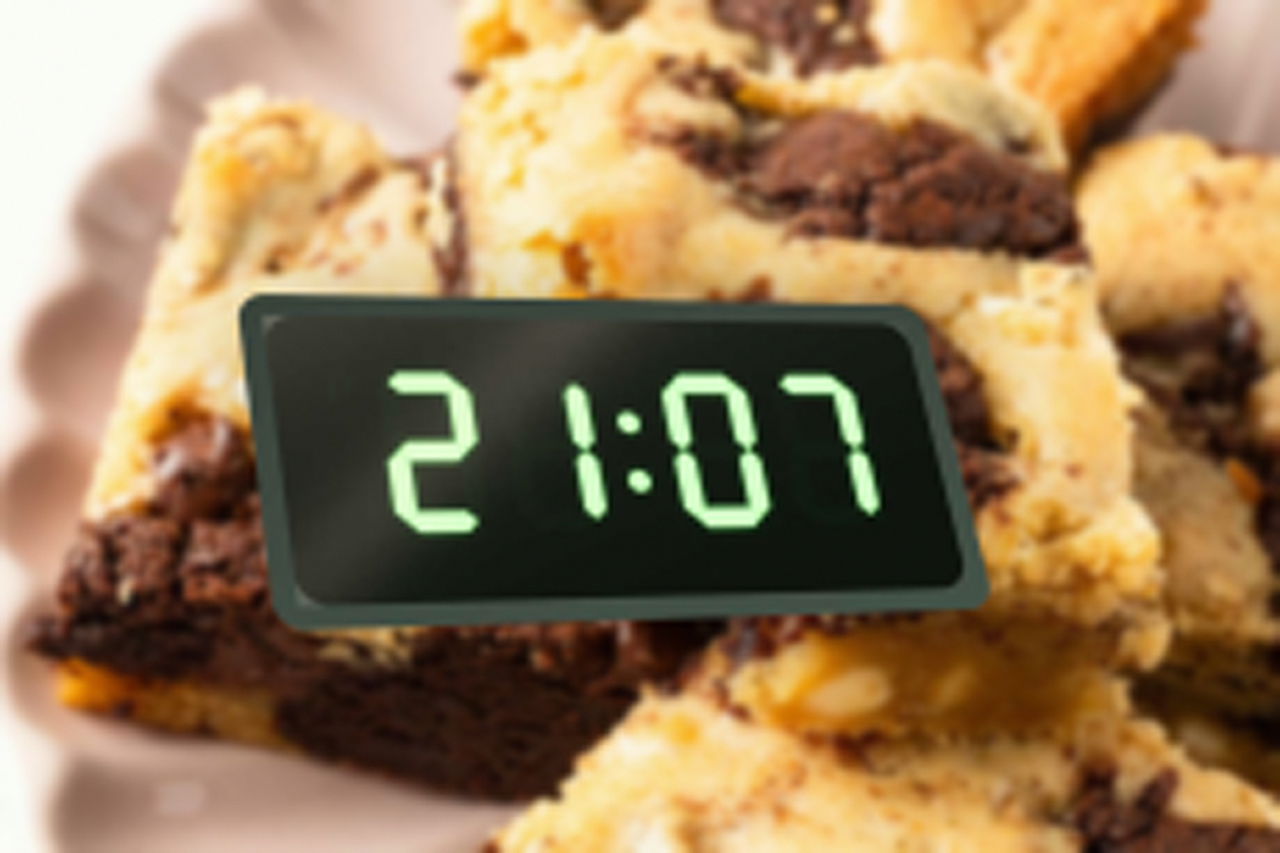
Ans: h=21 m=7
